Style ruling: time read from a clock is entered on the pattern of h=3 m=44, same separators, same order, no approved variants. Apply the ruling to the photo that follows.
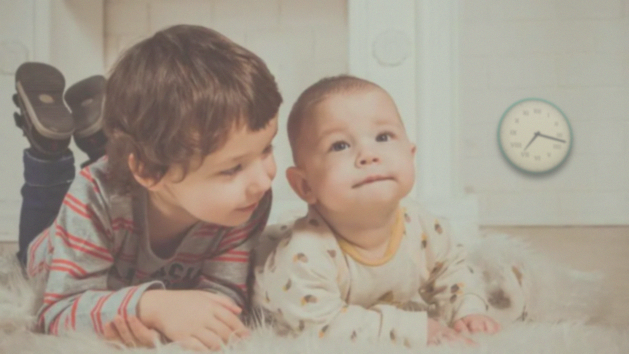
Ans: h=7 m=17
